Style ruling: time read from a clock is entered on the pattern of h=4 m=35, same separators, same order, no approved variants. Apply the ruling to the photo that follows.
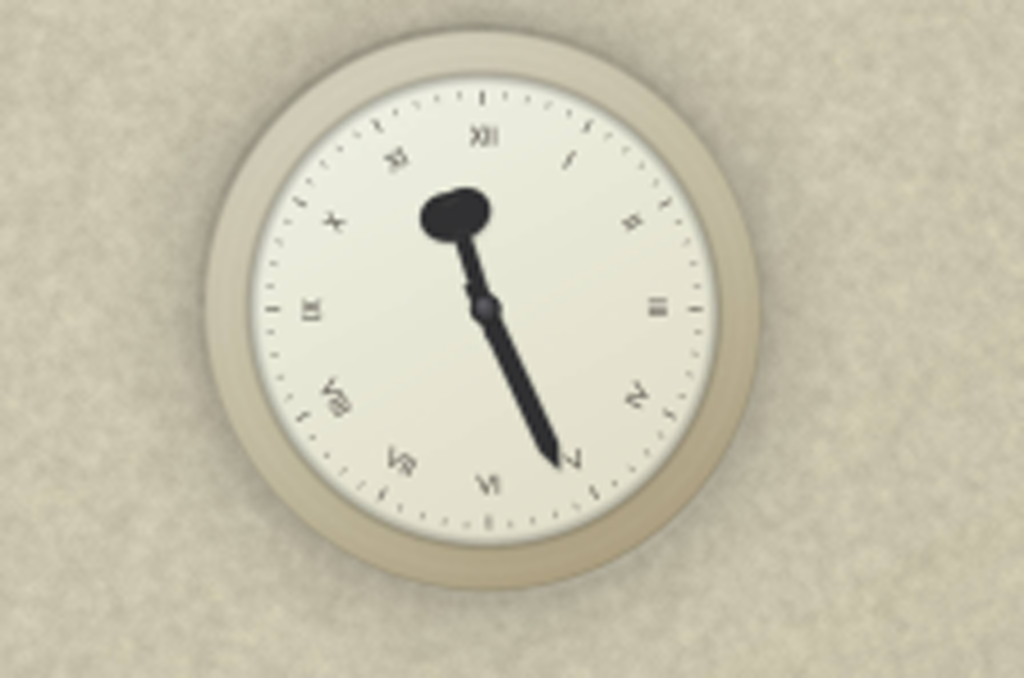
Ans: h=11 m=26
